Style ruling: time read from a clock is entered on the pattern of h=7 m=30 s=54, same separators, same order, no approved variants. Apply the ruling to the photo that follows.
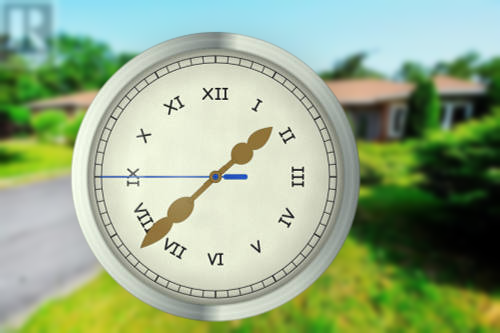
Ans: h=1 m=37 s=45
